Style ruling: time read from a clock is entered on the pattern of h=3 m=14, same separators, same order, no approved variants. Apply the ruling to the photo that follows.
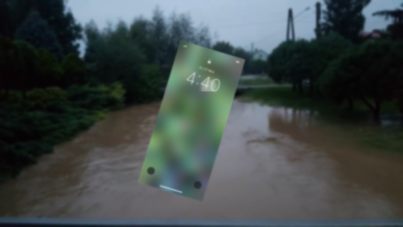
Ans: h=4 m=40
